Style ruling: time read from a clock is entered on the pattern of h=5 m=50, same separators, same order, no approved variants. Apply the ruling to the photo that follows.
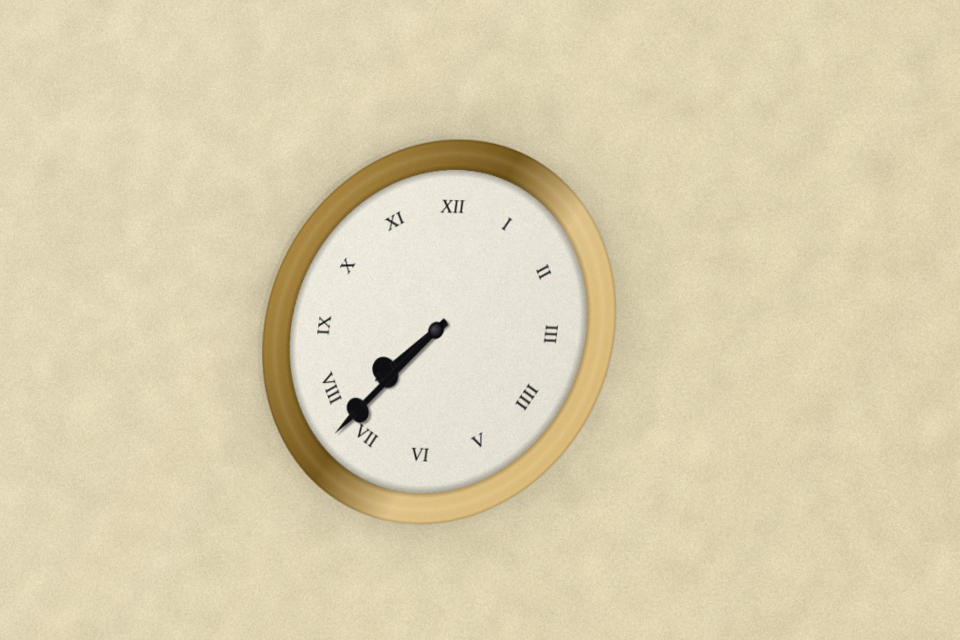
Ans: h=7 m=37
